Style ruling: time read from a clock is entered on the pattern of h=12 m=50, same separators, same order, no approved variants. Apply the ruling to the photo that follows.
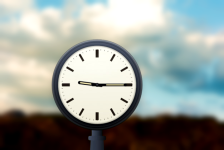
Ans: h=9 m=15
